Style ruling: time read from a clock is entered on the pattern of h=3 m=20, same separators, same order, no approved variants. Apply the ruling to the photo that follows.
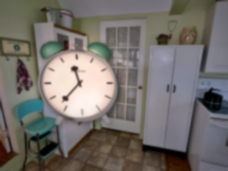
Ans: h=11 m=37
